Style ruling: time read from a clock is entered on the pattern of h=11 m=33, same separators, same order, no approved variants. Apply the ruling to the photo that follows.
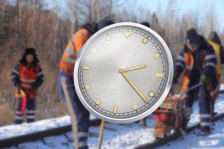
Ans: h=2 m=22
